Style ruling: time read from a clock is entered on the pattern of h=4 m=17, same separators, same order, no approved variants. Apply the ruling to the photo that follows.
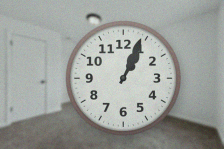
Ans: h=1 m=4
